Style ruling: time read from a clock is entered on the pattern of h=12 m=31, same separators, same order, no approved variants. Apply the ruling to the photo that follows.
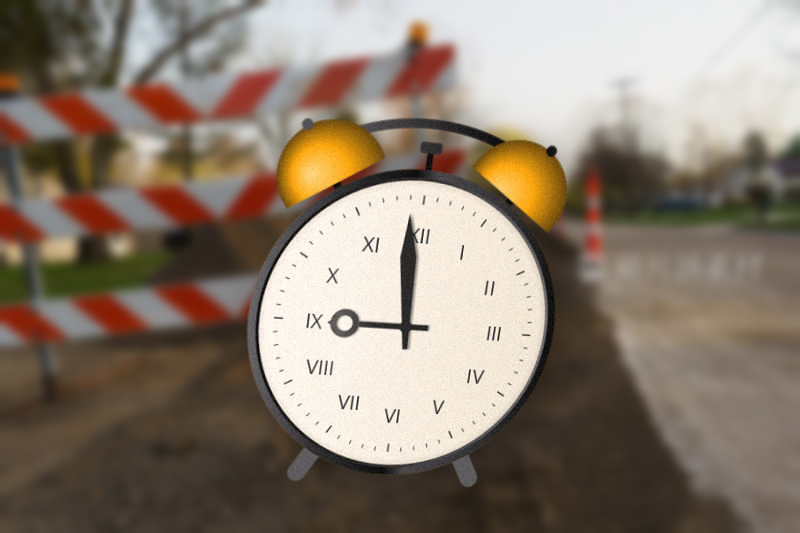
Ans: h=8 m=59
